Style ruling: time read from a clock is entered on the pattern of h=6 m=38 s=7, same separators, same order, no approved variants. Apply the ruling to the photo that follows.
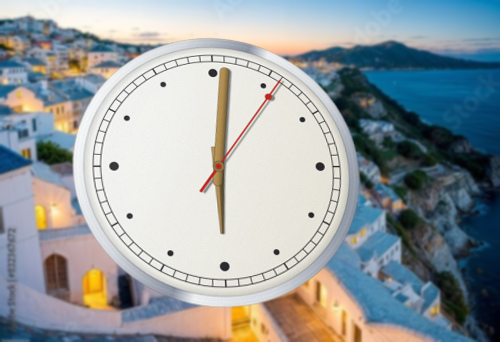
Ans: h=6 m=1 s=6
